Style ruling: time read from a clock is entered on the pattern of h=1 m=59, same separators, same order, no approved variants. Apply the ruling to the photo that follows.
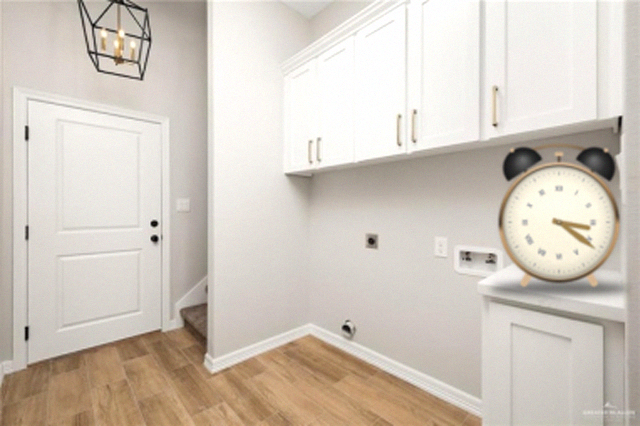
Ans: h=3 m=21
